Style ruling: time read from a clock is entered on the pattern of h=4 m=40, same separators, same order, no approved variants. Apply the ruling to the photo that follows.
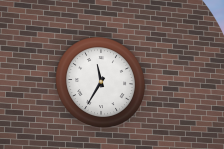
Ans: h=11 m=35
